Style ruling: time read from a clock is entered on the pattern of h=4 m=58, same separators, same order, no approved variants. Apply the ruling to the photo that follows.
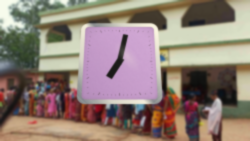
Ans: h=7 m=2
